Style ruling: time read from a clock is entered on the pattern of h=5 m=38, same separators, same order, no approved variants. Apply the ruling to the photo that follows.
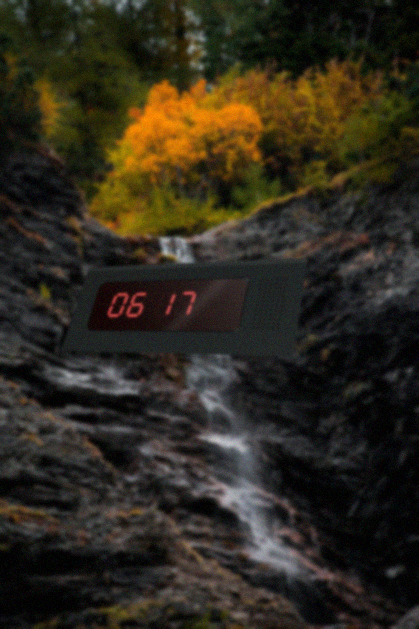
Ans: h=6 m=17
